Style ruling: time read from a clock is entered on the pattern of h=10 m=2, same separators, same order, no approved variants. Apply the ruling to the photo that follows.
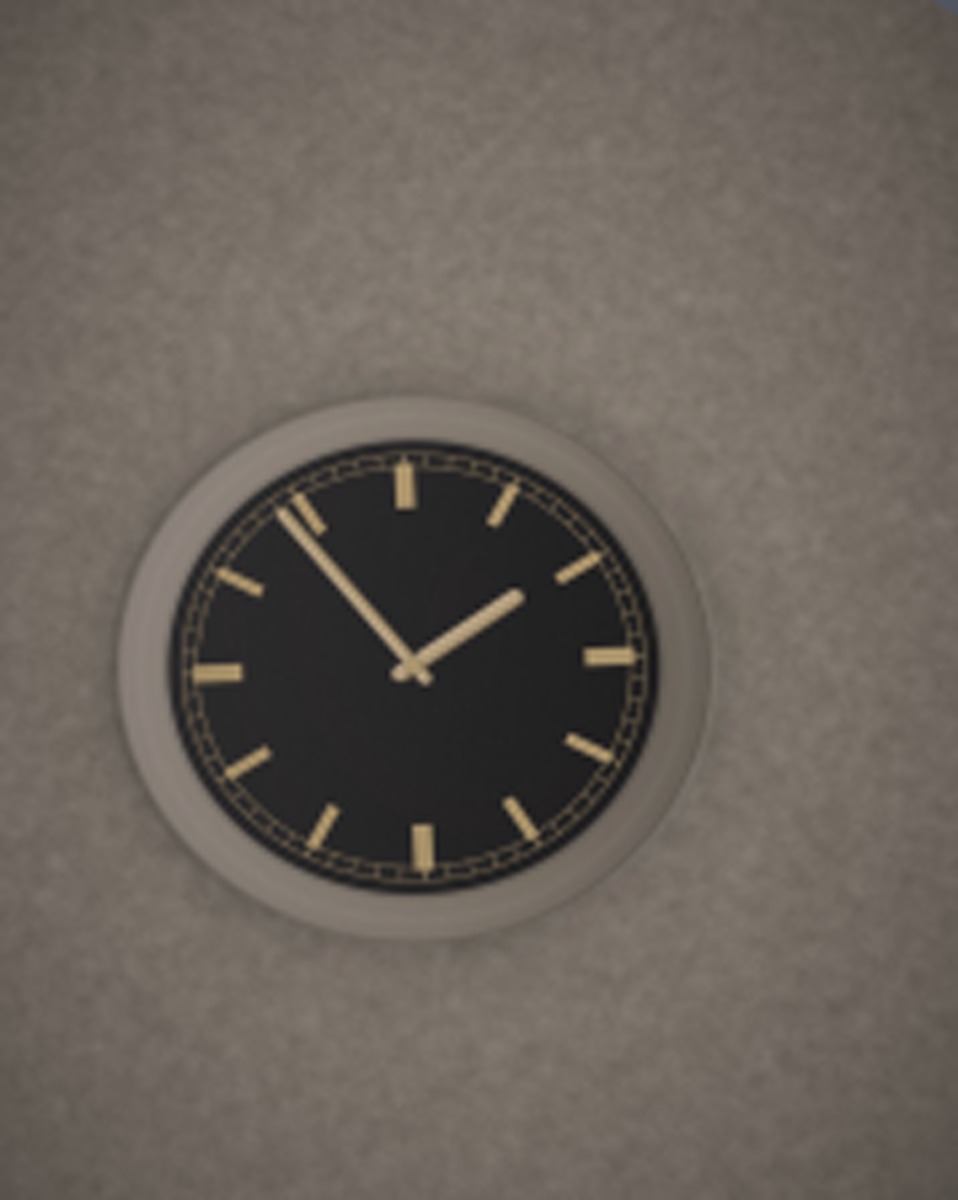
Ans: h=1 m=54
